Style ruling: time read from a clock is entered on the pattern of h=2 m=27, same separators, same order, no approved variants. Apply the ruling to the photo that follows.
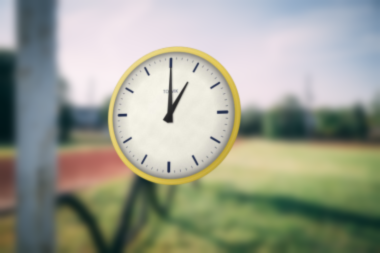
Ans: h=1 m=0
